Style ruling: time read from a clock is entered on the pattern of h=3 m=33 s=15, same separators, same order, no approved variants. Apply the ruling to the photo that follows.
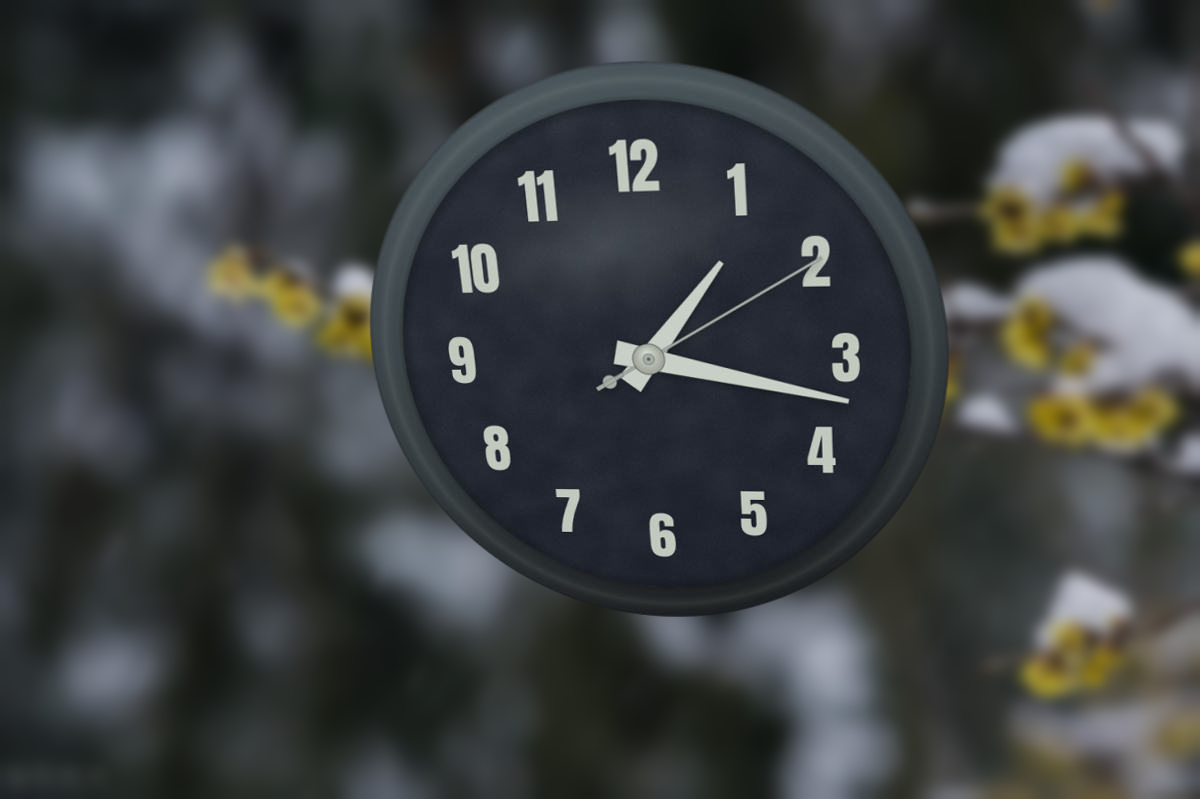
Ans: h=1 m=17 s=10
